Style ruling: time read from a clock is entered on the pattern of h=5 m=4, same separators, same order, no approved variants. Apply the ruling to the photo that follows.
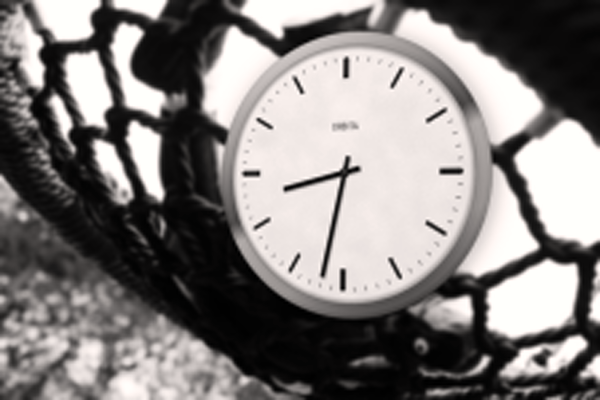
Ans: h=8 m=32
